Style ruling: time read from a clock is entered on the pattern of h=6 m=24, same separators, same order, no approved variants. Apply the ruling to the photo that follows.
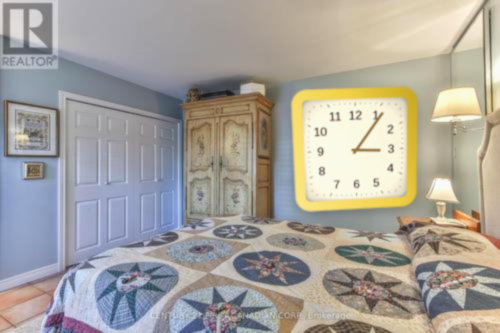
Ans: h=3 m=6
